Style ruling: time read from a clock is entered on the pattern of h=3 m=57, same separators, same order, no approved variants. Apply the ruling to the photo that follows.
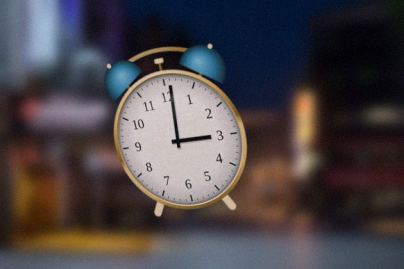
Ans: h=3 m=1
